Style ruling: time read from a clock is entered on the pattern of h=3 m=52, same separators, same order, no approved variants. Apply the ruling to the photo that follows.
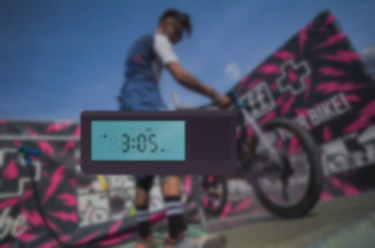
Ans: h=3 m=5
